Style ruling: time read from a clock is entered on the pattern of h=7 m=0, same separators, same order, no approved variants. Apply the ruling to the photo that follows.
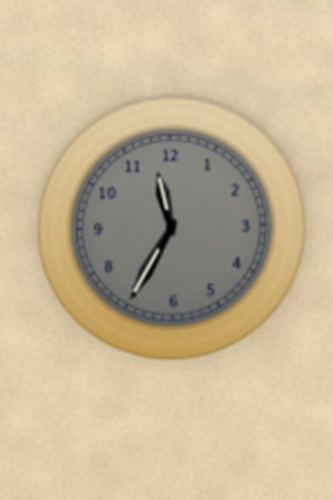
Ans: h=11 m=35
